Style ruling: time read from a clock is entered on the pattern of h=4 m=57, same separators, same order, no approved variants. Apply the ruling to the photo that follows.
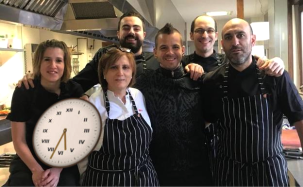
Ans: h=5 m=33
